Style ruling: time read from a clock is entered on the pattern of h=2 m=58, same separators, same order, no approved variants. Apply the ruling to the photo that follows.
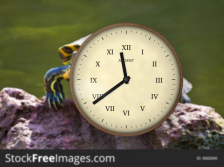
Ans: h=11 m=39
